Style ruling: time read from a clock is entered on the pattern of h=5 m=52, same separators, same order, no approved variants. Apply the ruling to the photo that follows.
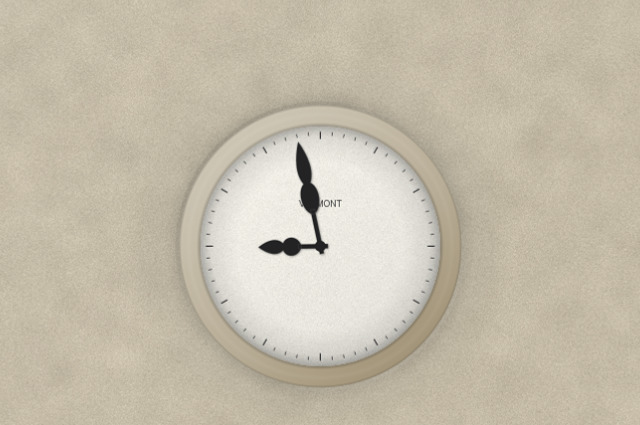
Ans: h=8 m=58
